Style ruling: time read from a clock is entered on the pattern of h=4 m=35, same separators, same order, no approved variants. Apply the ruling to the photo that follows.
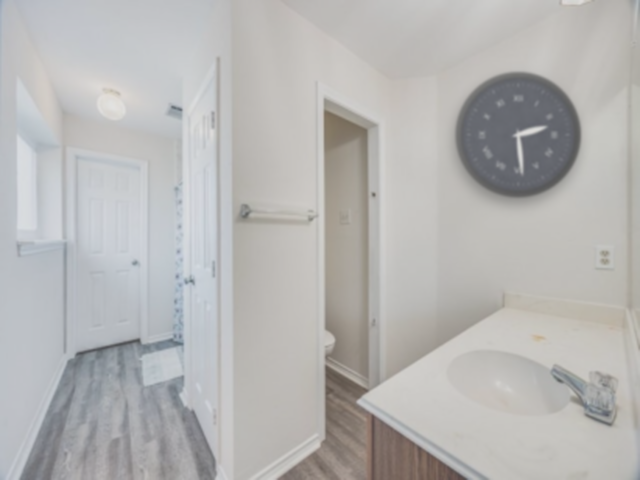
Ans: h=2 m=29
